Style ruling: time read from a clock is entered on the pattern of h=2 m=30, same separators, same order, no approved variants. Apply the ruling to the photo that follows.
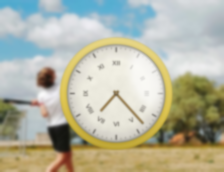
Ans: h=7 m=23
